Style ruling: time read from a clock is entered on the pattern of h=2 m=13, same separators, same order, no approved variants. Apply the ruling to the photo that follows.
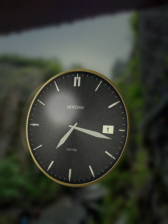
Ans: h=7 m=17
